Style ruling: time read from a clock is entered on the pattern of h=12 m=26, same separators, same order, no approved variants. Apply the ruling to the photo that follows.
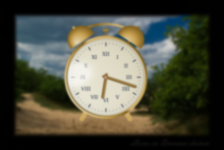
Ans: h=6 m=18
